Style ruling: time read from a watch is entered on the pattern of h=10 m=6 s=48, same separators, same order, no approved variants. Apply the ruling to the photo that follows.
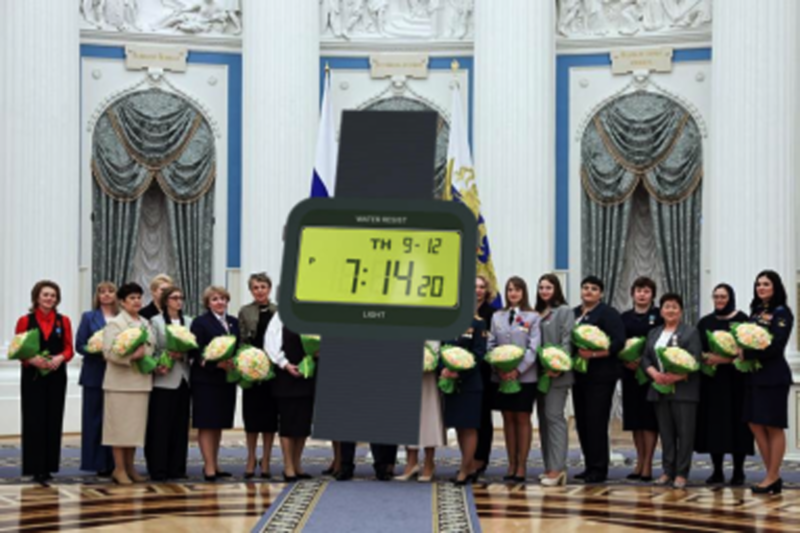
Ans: h=7 m=14 s=20
